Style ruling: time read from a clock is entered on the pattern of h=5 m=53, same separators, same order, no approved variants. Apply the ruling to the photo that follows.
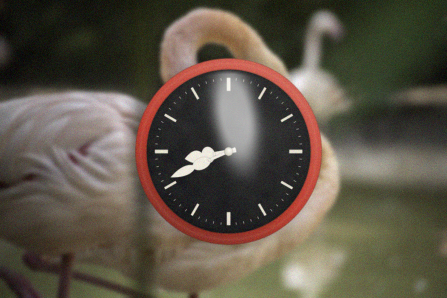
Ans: h=8 m=41
